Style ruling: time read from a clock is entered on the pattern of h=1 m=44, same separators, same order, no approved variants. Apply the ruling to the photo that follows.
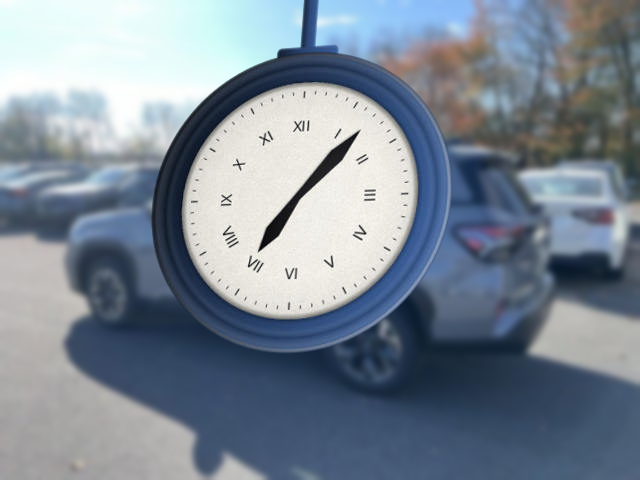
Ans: h=7 m=7
